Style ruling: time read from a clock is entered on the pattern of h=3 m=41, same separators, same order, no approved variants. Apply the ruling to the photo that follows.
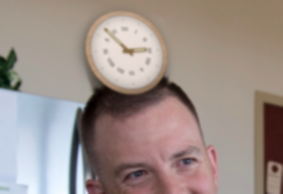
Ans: h=2 m=53
